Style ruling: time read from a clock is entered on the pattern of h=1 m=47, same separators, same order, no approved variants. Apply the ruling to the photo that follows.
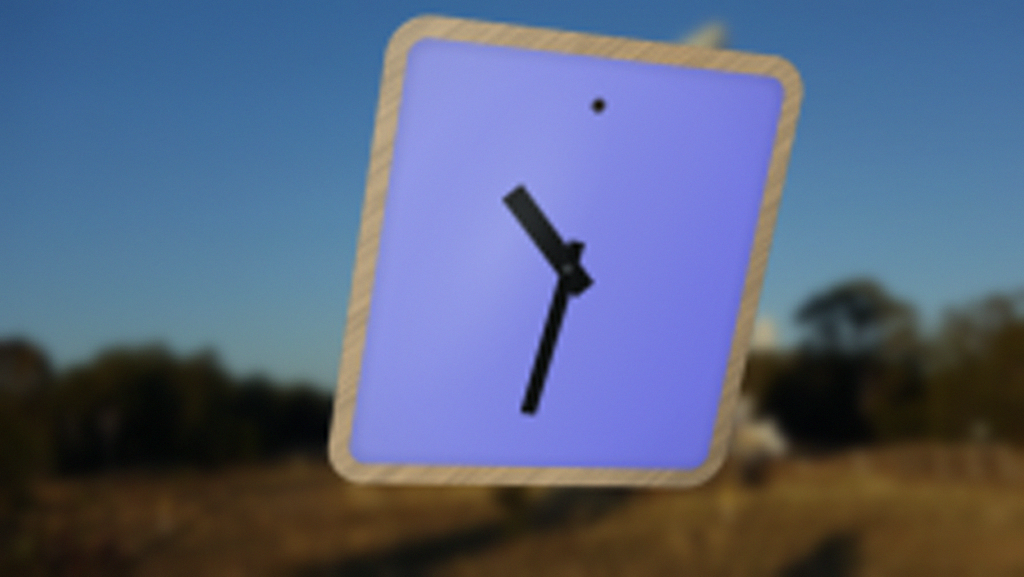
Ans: h=10 m=31
